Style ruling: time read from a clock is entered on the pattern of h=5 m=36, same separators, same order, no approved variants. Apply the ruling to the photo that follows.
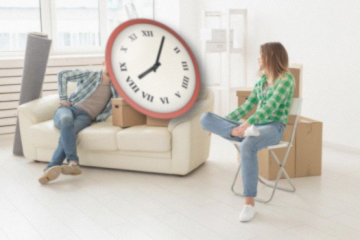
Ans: h=8 m=5
